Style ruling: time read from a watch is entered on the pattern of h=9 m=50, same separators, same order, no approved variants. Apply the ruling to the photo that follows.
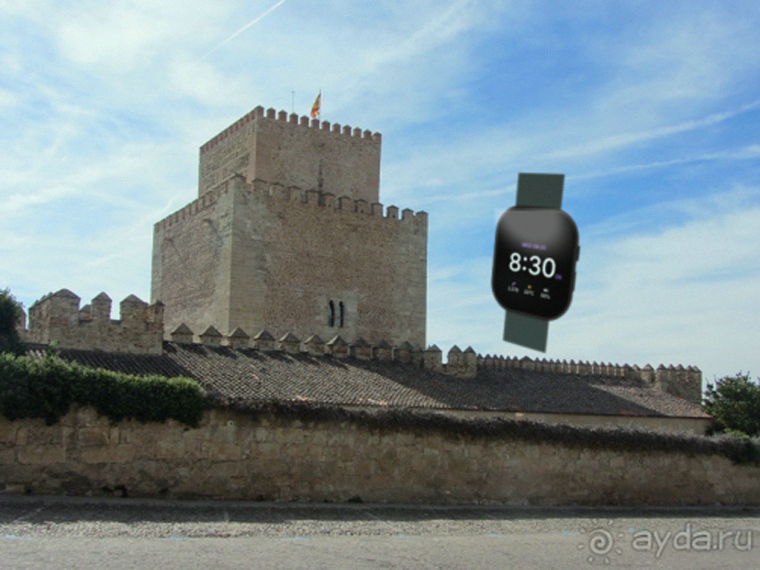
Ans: h=8 m=30
